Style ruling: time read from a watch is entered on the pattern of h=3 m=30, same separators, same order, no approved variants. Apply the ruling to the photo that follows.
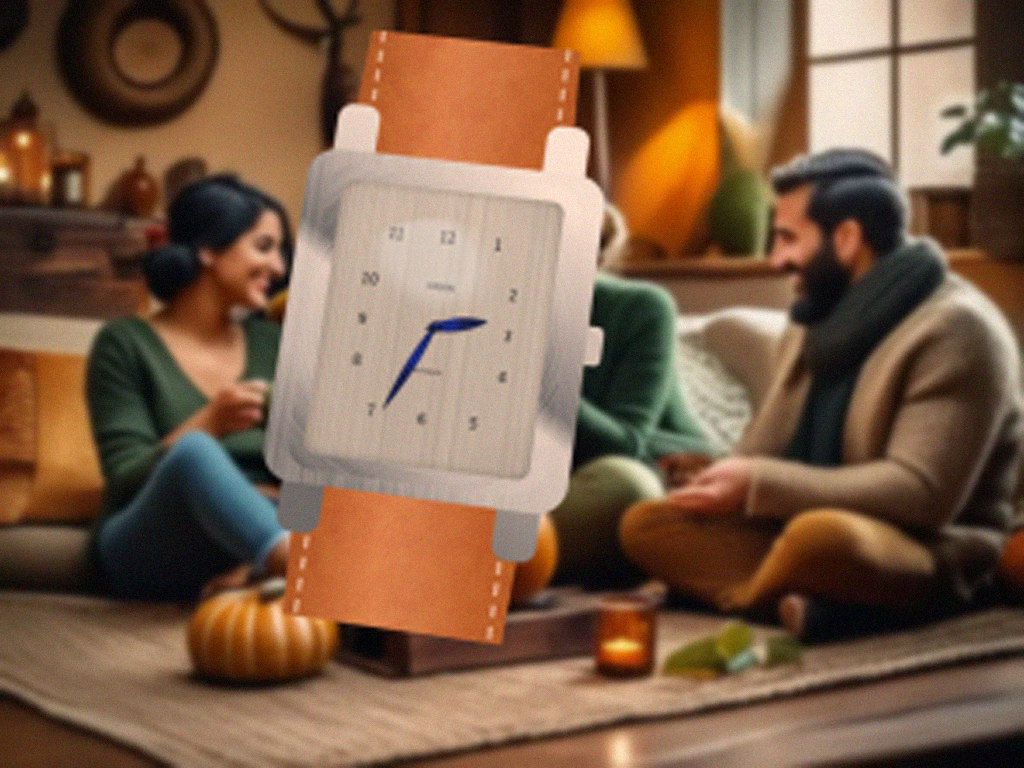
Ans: h=2 m=34
